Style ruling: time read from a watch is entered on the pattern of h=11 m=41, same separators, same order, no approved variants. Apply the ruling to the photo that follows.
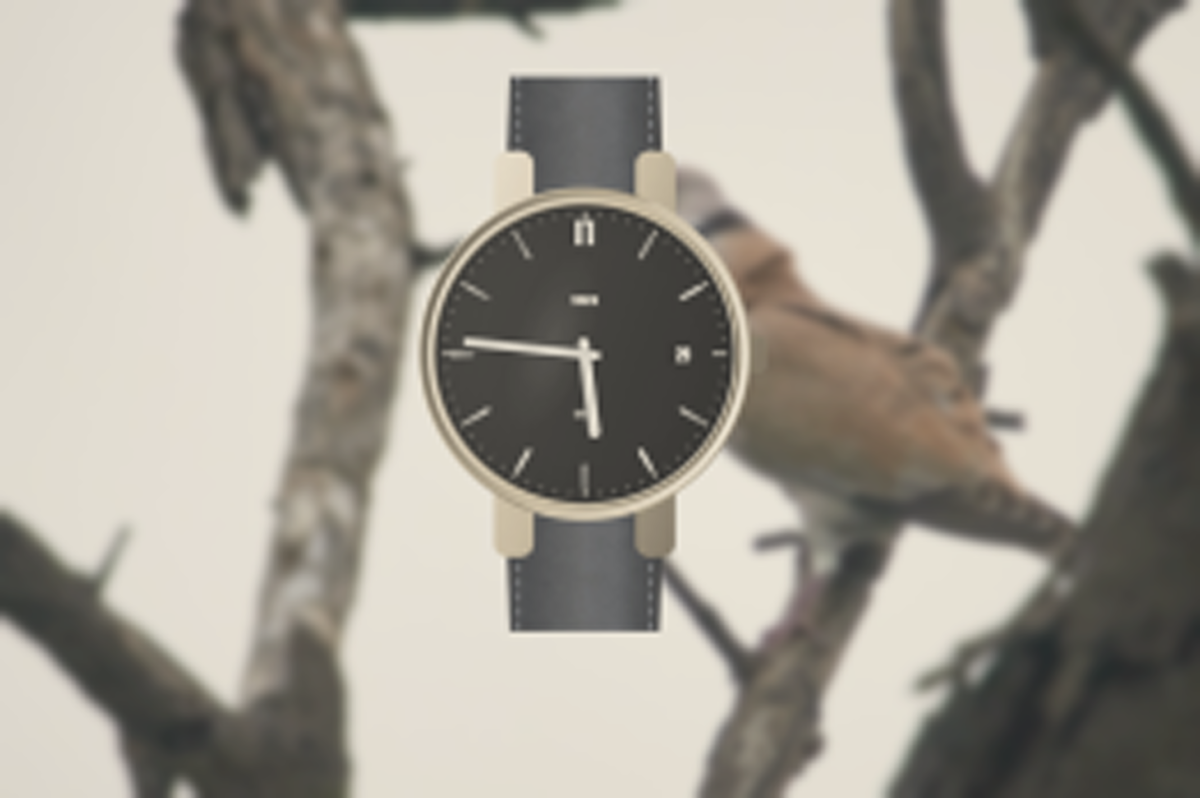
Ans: h=5 m=46
